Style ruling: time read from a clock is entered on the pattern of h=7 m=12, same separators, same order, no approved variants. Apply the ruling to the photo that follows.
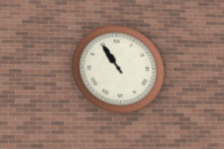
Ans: h=10 m=55
